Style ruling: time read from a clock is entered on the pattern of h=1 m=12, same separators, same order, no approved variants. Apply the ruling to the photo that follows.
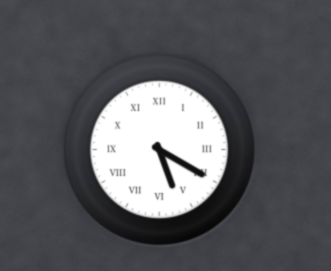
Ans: h=5 m=20
